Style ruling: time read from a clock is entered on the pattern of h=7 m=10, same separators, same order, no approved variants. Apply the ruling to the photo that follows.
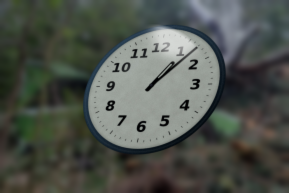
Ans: h=1 m=7
